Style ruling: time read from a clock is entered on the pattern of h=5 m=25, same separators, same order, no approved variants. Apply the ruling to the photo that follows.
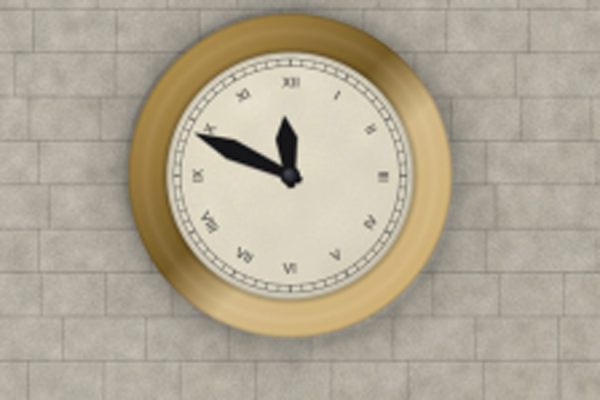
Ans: h=11 m=49
